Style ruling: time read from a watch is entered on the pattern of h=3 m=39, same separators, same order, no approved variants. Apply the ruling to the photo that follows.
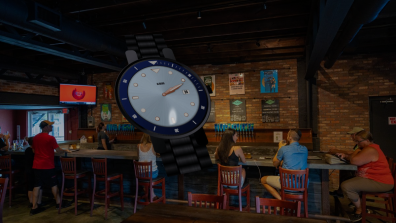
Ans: h=2 m=11
